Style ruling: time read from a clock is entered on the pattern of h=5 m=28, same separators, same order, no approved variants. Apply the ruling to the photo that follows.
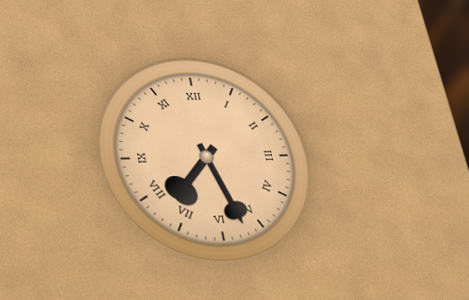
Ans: h=7 m=27
